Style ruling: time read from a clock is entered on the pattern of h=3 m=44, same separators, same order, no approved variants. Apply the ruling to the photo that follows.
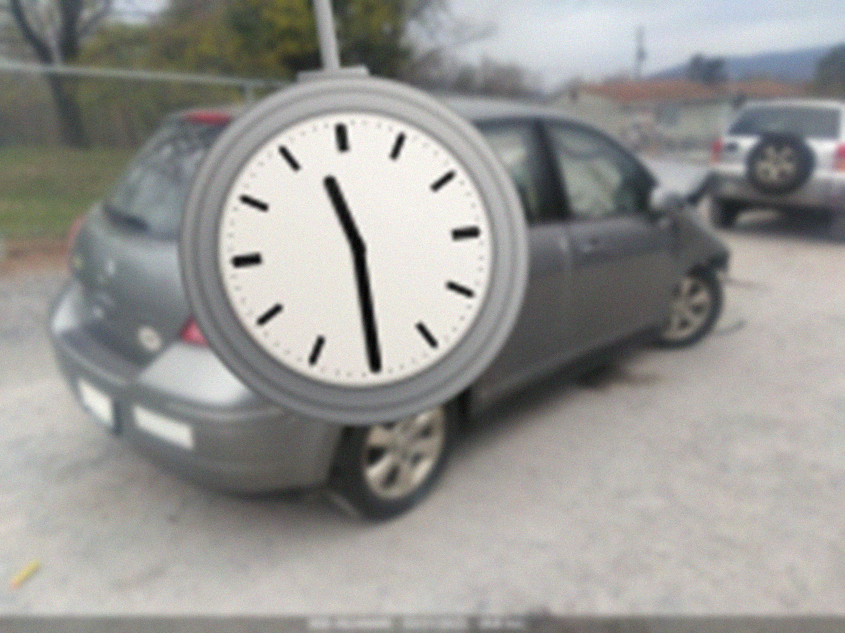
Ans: h=11 m=30
